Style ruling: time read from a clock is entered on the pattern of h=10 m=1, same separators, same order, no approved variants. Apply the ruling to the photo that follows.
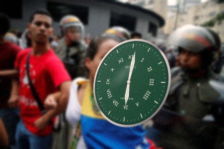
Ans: h=6 m=1
